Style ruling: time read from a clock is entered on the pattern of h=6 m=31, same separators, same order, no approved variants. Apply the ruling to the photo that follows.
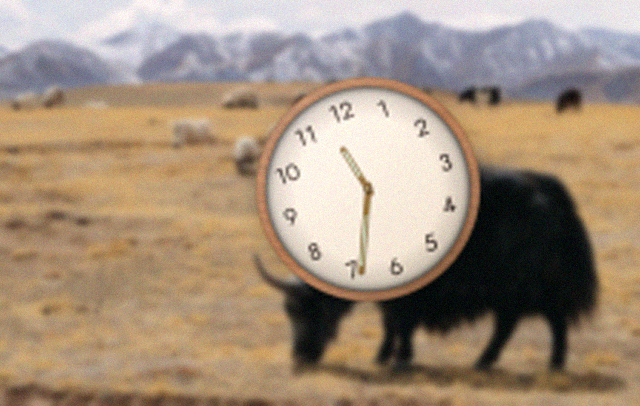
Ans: h=11 m=34
